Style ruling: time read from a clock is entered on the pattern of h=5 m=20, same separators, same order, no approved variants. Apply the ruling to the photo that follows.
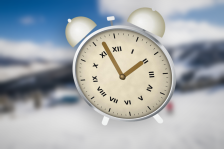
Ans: h=1 m=57
